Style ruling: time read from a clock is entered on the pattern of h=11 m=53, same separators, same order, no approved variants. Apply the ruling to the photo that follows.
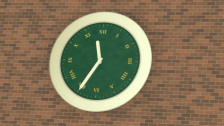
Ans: h=11 m=35
